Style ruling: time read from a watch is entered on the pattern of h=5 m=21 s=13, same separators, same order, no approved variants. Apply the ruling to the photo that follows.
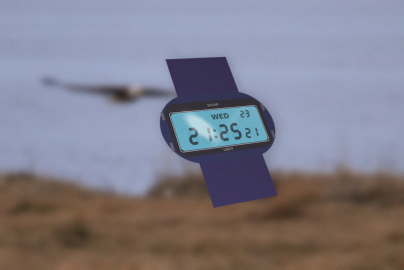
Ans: h=21 m=25 s=21
